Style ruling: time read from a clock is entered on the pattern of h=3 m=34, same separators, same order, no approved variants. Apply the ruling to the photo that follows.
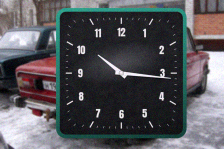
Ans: h=10 m=16
